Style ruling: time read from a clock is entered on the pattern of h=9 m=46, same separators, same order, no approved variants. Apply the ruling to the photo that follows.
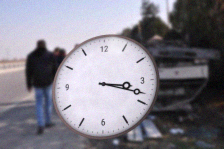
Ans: h=3 m=18
